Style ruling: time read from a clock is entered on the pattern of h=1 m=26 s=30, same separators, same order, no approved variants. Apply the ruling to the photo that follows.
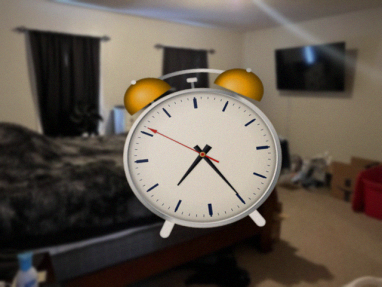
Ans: h=7 m=24 s=51
